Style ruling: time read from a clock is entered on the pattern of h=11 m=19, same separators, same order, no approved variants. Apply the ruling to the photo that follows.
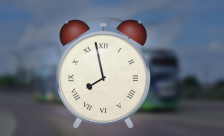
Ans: h=7 m=58
